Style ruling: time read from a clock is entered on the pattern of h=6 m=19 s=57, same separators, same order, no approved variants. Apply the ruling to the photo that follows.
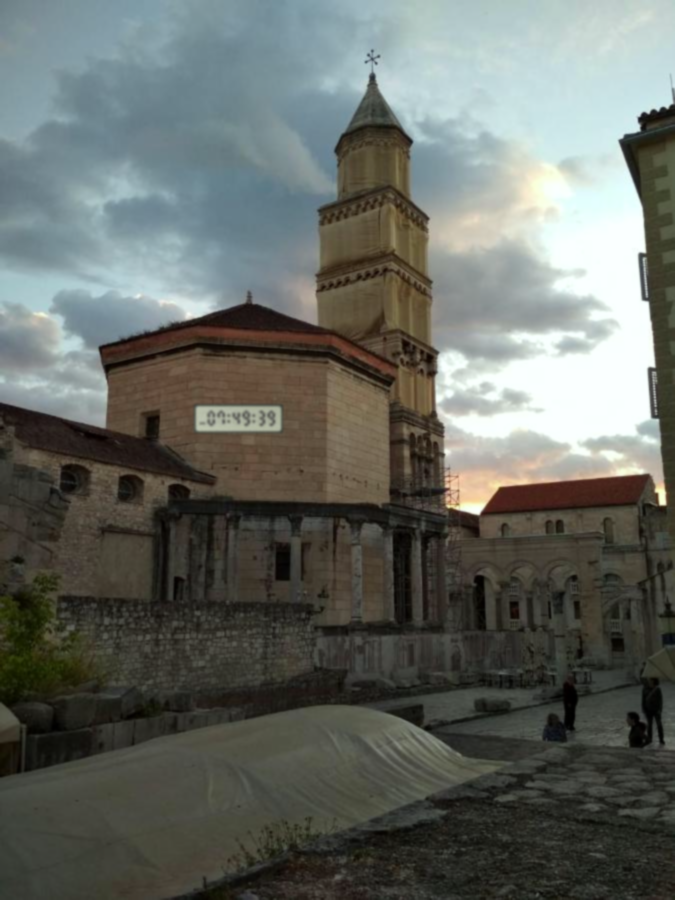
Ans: h=7 m=49 s=39
